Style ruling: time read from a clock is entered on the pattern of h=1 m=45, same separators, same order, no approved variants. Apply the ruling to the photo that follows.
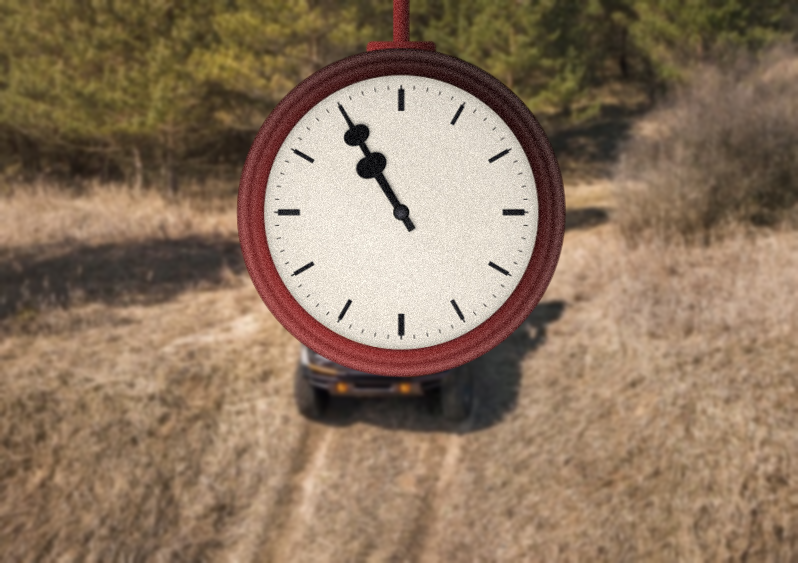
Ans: h=10 m=55
